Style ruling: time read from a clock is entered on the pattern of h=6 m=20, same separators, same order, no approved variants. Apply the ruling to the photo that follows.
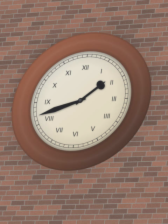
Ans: h=1 m=42
